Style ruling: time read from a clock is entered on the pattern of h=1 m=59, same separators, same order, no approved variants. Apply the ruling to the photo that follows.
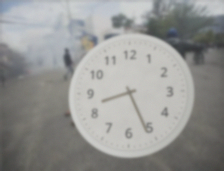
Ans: h=8 m=26
